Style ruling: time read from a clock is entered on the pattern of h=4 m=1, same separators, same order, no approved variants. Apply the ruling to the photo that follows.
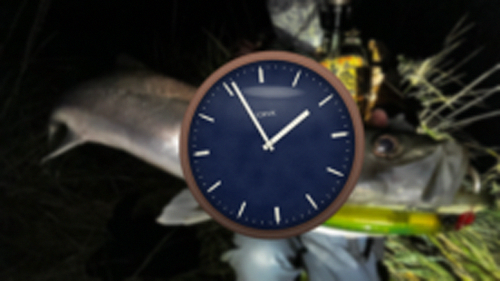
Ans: h=1 m=56
